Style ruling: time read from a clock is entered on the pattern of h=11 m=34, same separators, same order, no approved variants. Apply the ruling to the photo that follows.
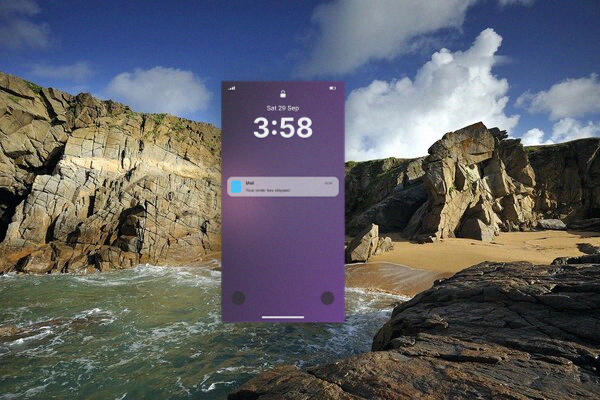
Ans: h=3 m=58
